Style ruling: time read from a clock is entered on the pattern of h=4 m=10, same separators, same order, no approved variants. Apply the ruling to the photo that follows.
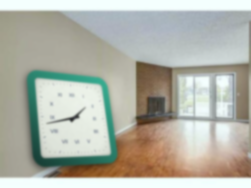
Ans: h=1 m=43
